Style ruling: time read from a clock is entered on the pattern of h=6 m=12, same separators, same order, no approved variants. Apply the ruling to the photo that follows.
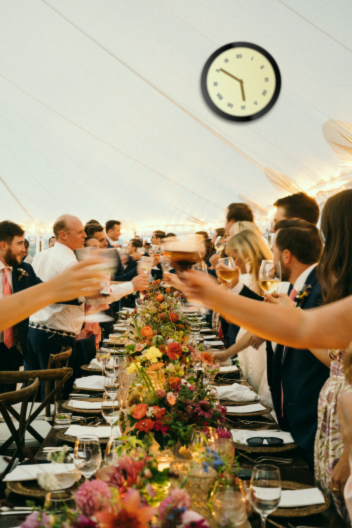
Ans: h=5 m=51
